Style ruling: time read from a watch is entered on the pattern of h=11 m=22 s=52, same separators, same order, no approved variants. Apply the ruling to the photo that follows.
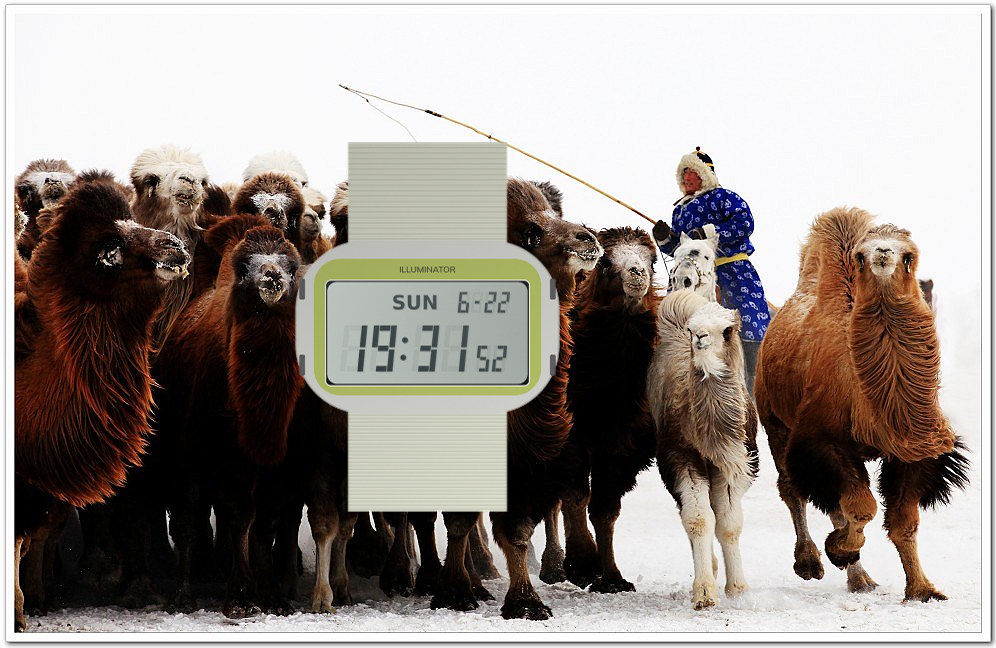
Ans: h=19 m=31 s=52
